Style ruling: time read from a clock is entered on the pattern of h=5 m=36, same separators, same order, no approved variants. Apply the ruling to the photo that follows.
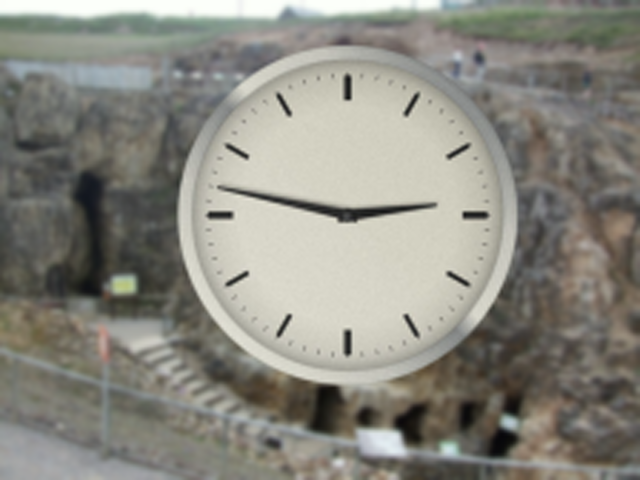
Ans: h=2 m=47
